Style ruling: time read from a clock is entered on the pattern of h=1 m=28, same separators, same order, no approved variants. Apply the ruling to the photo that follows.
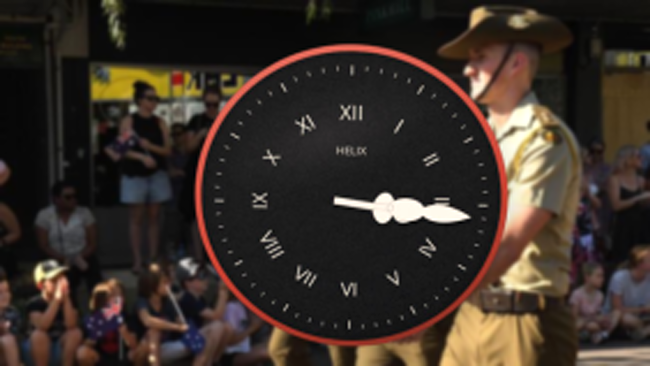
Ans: h=3 m=16
